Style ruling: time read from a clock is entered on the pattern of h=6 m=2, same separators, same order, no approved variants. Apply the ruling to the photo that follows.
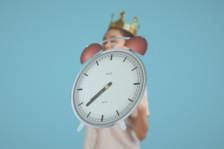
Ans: h=7 m=38
